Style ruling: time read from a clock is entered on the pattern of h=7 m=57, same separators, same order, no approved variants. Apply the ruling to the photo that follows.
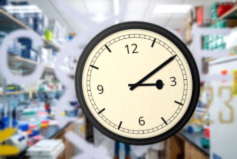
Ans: h=3 m=10
